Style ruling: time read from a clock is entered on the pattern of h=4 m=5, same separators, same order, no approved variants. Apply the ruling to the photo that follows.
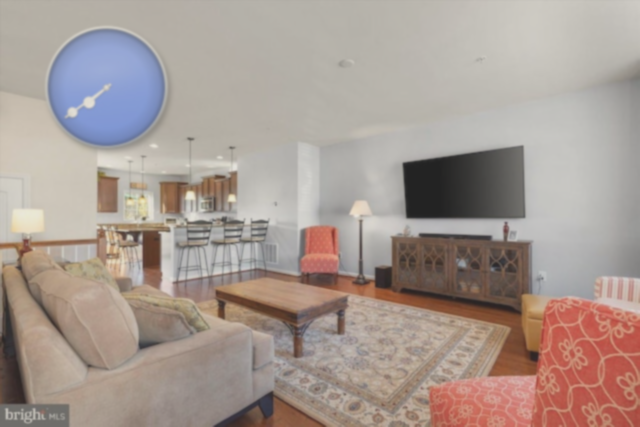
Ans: h=7 m=39
